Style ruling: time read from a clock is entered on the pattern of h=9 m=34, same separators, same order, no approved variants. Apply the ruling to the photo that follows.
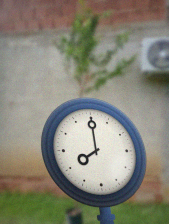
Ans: h=8 m=0
